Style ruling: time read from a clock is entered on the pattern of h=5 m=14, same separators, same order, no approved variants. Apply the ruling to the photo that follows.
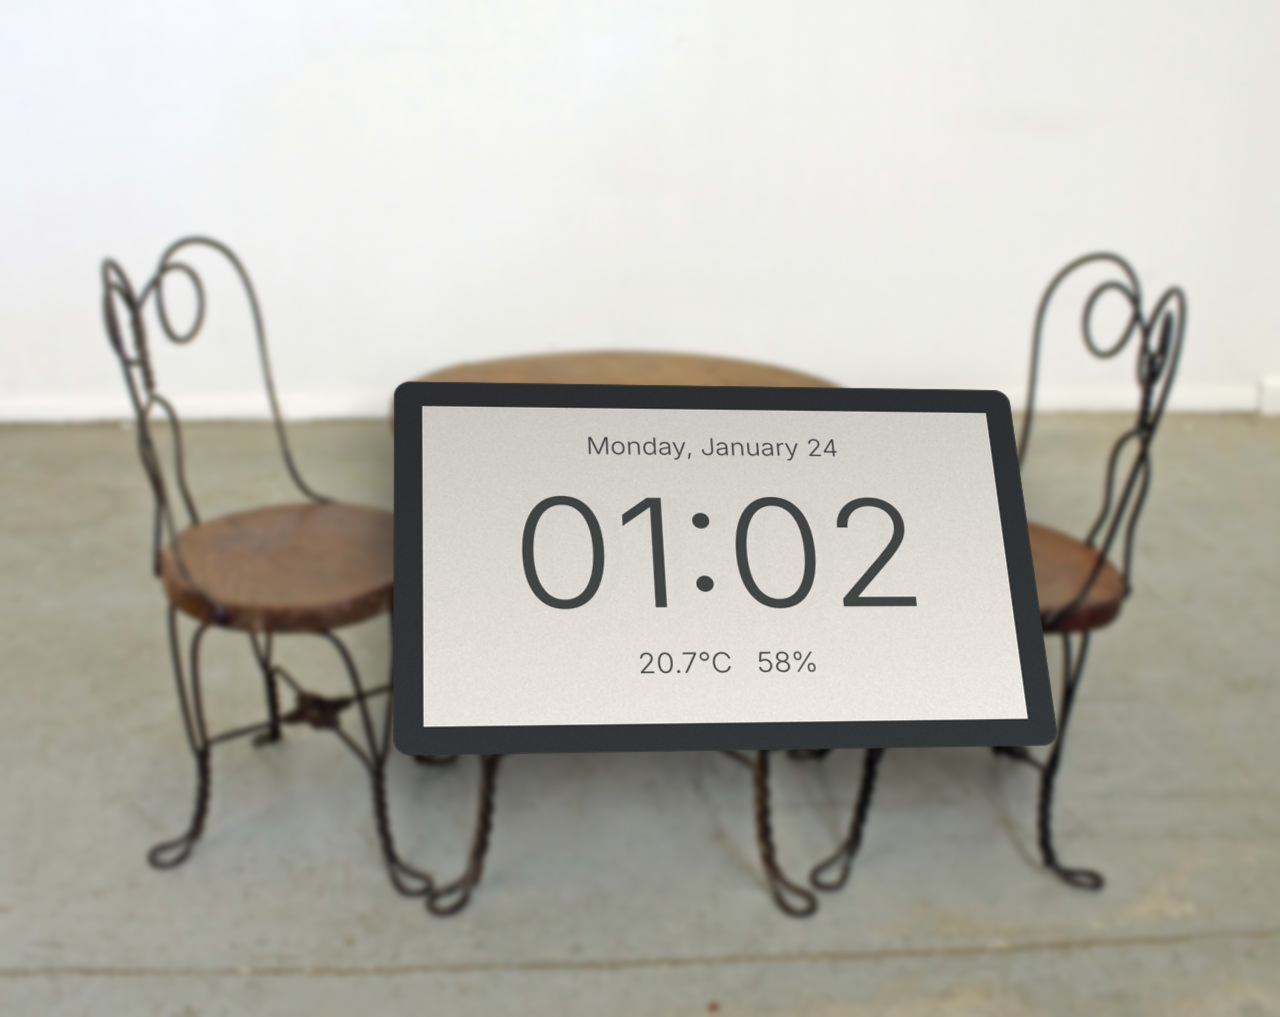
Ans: h=1 m=2
